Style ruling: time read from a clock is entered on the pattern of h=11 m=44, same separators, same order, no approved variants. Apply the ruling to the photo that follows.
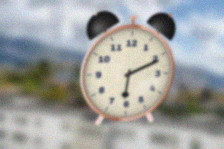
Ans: h=6 m=11
